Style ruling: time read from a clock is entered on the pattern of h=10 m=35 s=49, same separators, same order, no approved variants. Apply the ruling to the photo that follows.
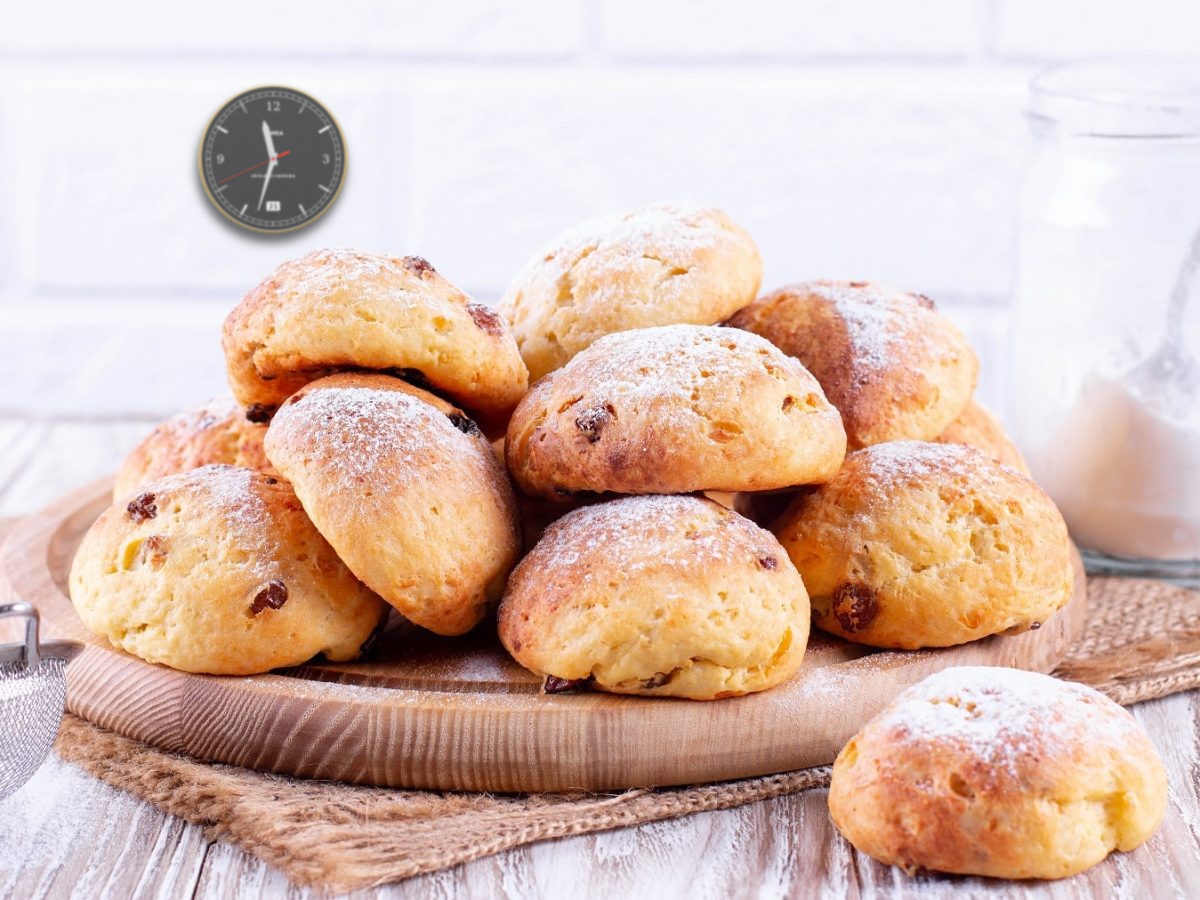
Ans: h=11 m=32 s=41
